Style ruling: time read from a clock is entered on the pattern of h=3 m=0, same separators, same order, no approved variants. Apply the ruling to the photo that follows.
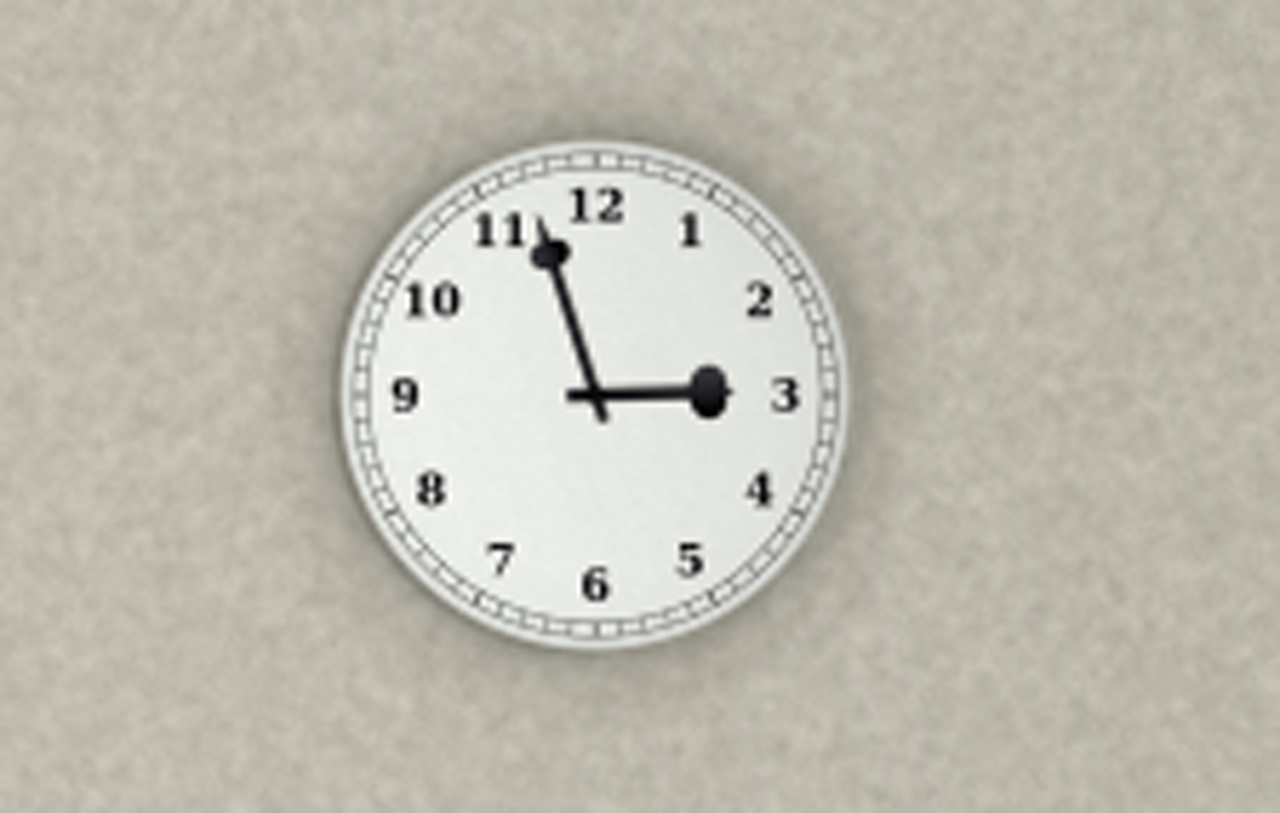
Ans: h=2 m=57
